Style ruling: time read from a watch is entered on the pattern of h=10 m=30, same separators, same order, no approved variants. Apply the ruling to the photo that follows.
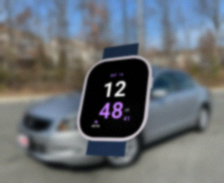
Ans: h=12 m=48
